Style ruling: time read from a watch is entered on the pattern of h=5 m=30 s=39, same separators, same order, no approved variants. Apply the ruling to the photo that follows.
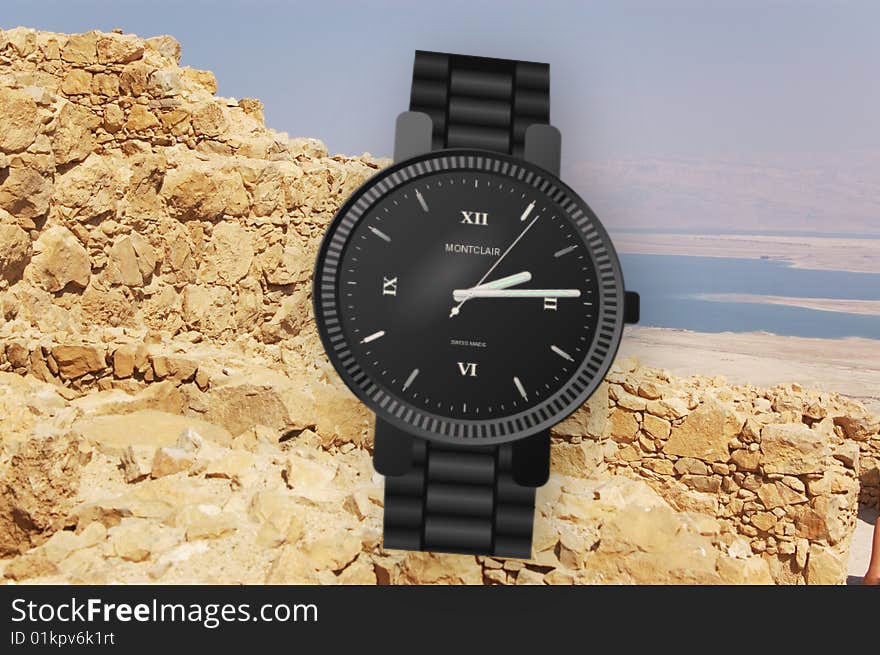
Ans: h=2 m=14 s=6
